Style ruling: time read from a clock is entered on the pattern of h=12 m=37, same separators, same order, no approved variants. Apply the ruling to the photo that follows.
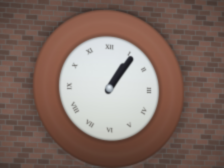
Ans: h=1 m=6
